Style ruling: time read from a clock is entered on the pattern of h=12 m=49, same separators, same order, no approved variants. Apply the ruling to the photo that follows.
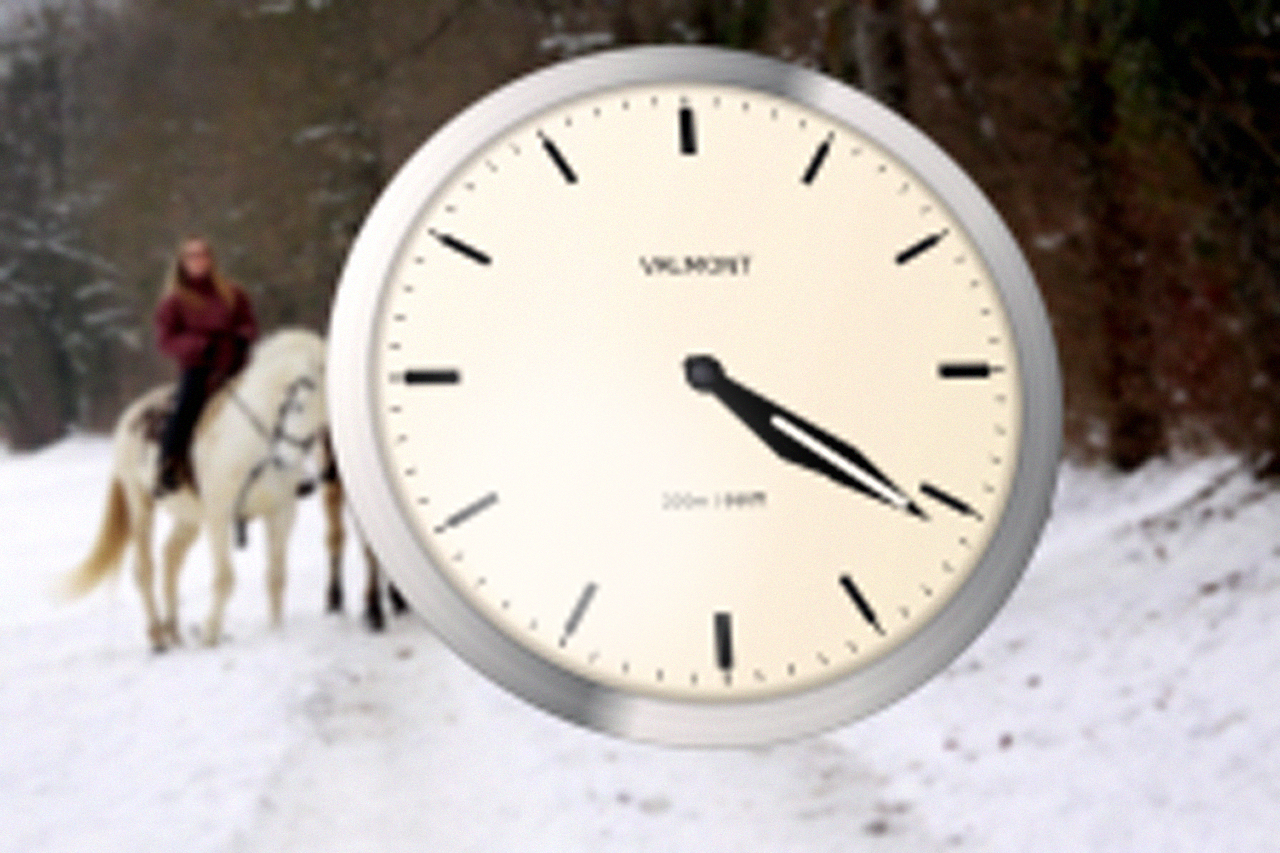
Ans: h=4 m=21
